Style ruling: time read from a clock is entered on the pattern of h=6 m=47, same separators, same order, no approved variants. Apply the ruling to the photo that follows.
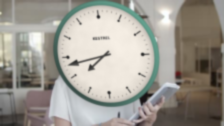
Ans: h=7 m=43
